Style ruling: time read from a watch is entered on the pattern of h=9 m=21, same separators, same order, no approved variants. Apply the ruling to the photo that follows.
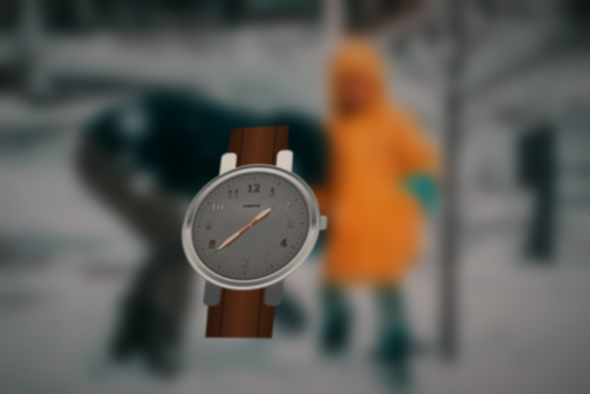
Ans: h=1 m=38
